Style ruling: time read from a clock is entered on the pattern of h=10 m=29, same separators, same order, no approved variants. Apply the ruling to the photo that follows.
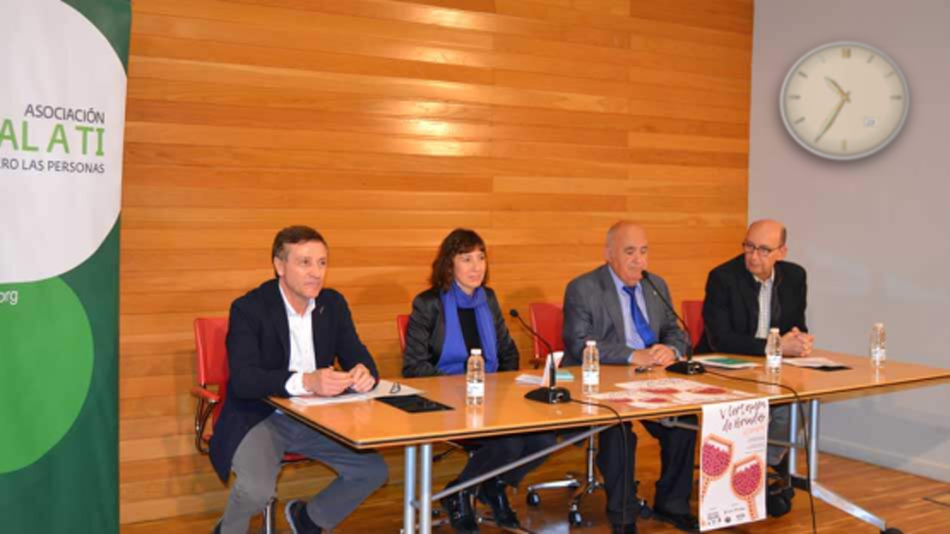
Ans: h=10 m=35
